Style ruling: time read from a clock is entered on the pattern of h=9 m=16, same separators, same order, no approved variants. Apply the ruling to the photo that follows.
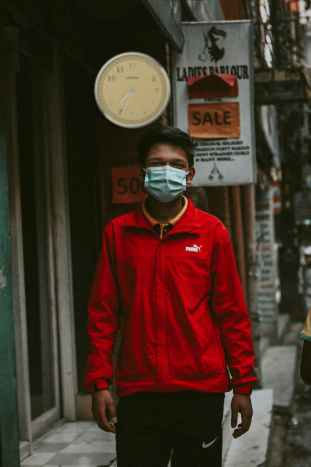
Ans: h=7 m=34
